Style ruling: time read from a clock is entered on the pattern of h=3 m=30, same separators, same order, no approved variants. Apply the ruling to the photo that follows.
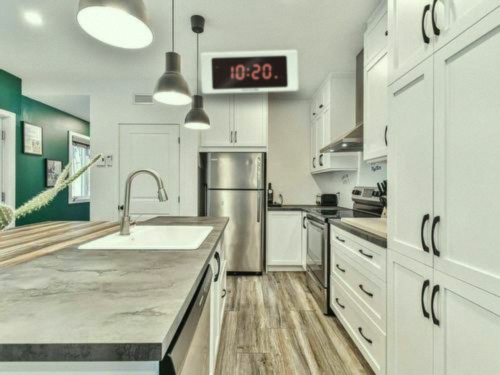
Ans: h=10 m=20
